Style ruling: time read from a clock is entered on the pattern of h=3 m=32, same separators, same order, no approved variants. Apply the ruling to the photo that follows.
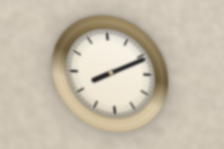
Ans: h=8 m=11
